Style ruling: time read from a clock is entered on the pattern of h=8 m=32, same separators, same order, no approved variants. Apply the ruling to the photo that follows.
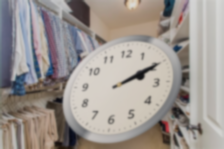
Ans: h=2 m=10
